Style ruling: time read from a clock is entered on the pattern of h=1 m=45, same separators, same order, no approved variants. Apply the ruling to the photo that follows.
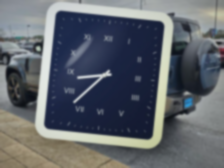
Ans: h=8 m=37
